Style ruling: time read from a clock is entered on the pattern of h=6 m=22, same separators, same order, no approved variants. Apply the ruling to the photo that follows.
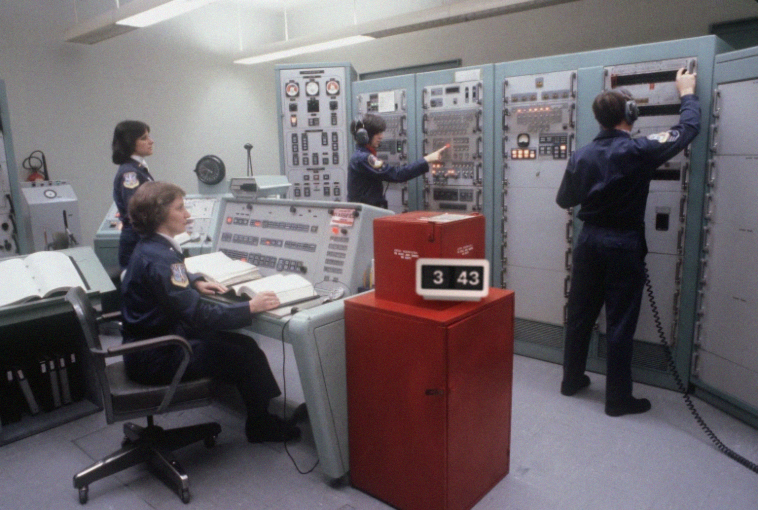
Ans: h=3 m=43
